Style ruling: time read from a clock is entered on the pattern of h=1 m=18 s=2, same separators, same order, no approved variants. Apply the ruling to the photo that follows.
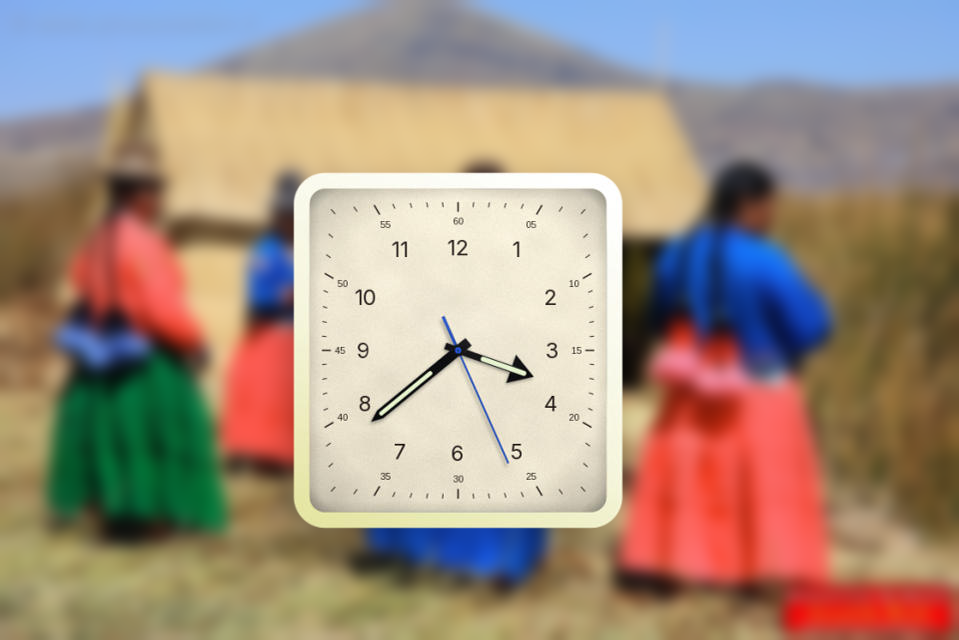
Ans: h=3 m=38 s=26
